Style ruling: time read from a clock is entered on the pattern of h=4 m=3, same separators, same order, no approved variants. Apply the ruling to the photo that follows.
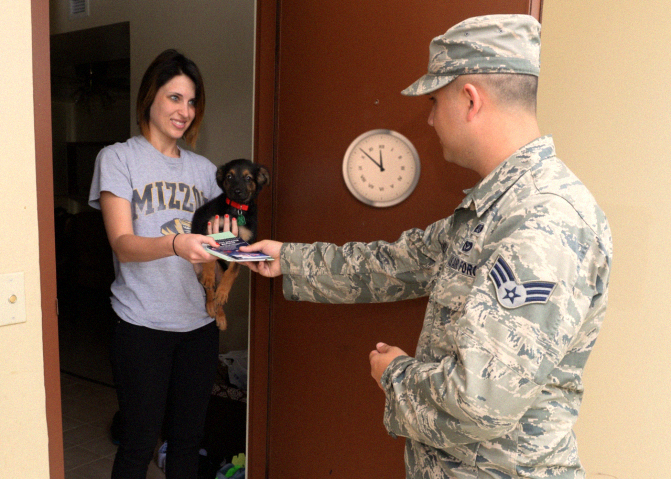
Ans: h=11 m=52
